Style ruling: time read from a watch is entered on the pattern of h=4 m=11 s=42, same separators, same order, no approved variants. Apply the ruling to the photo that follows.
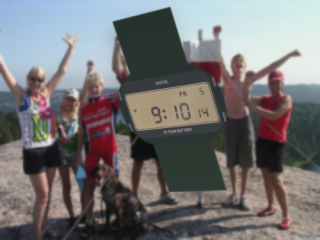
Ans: h=9 m=10 s=14
